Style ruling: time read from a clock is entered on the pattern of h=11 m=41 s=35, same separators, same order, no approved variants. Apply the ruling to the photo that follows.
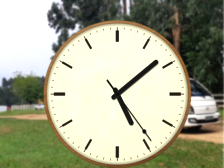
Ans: h=5 m=8 s=24
